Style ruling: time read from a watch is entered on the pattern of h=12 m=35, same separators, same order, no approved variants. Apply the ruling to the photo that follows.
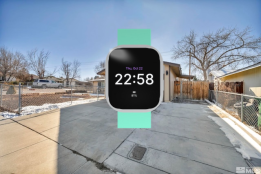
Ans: h=22 m=58
